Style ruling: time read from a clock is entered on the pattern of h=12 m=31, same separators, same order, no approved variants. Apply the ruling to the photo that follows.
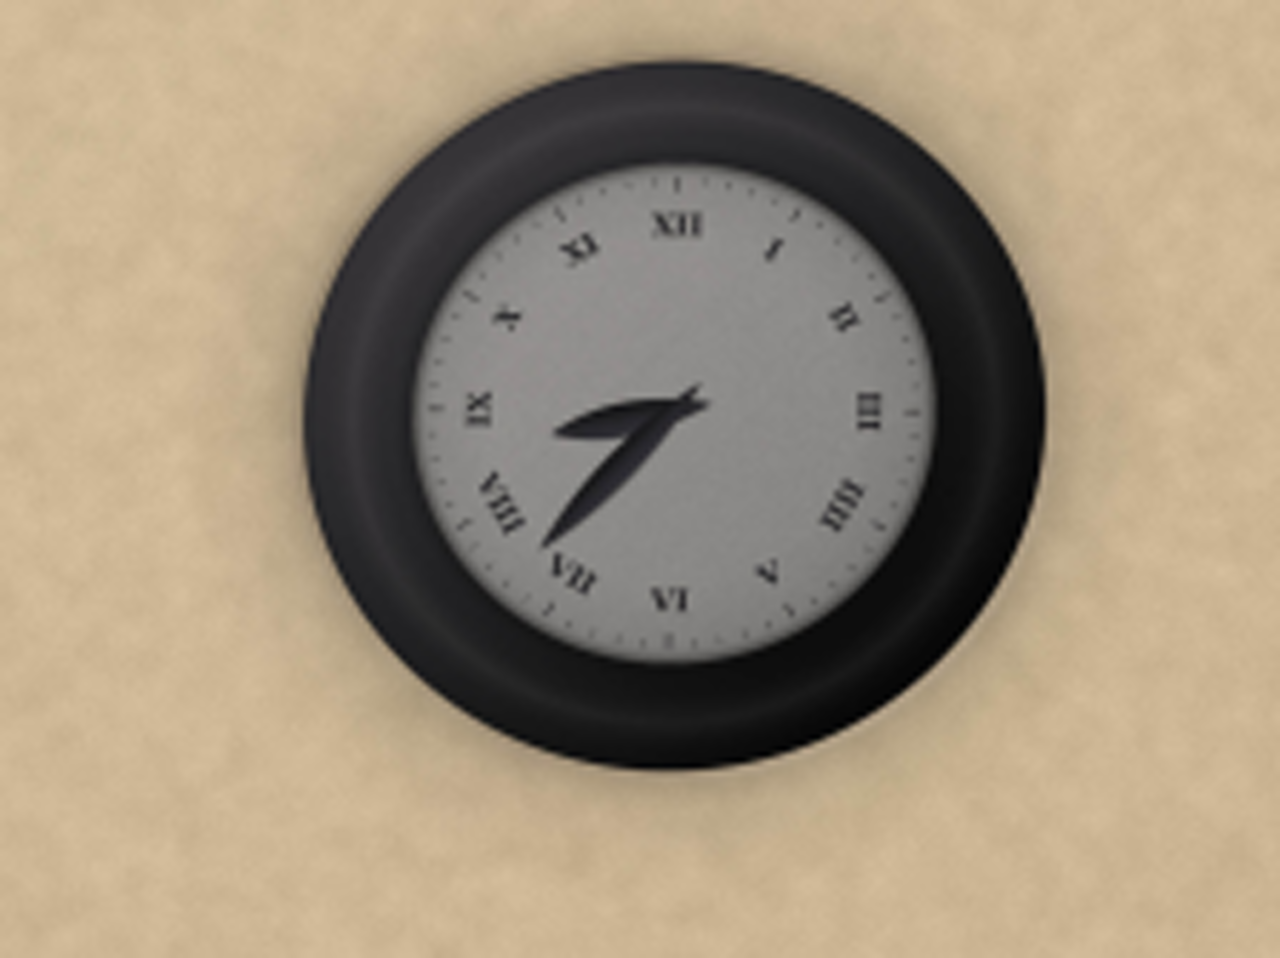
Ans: h=8 m=37
